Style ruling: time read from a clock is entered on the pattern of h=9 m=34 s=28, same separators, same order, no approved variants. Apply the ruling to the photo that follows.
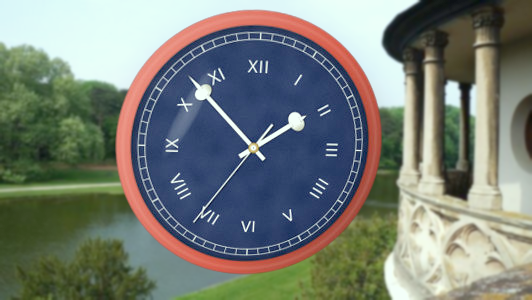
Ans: h=1 m=52 s=36
